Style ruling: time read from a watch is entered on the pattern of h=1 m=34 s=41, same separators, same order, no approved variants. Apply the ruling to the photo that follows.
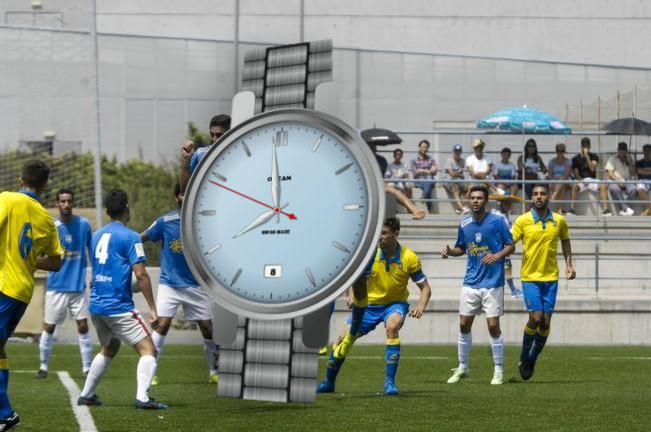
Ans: h=7 m=58 s=49
